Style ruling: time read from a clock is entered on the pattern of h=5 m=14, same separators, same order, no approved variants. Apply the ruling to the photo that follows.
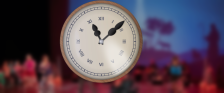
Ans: h=11 m=8
